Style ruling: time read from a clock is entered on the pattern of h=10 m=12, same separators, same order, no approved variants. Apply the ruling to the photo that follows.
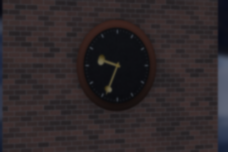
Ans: h=9 m=34
